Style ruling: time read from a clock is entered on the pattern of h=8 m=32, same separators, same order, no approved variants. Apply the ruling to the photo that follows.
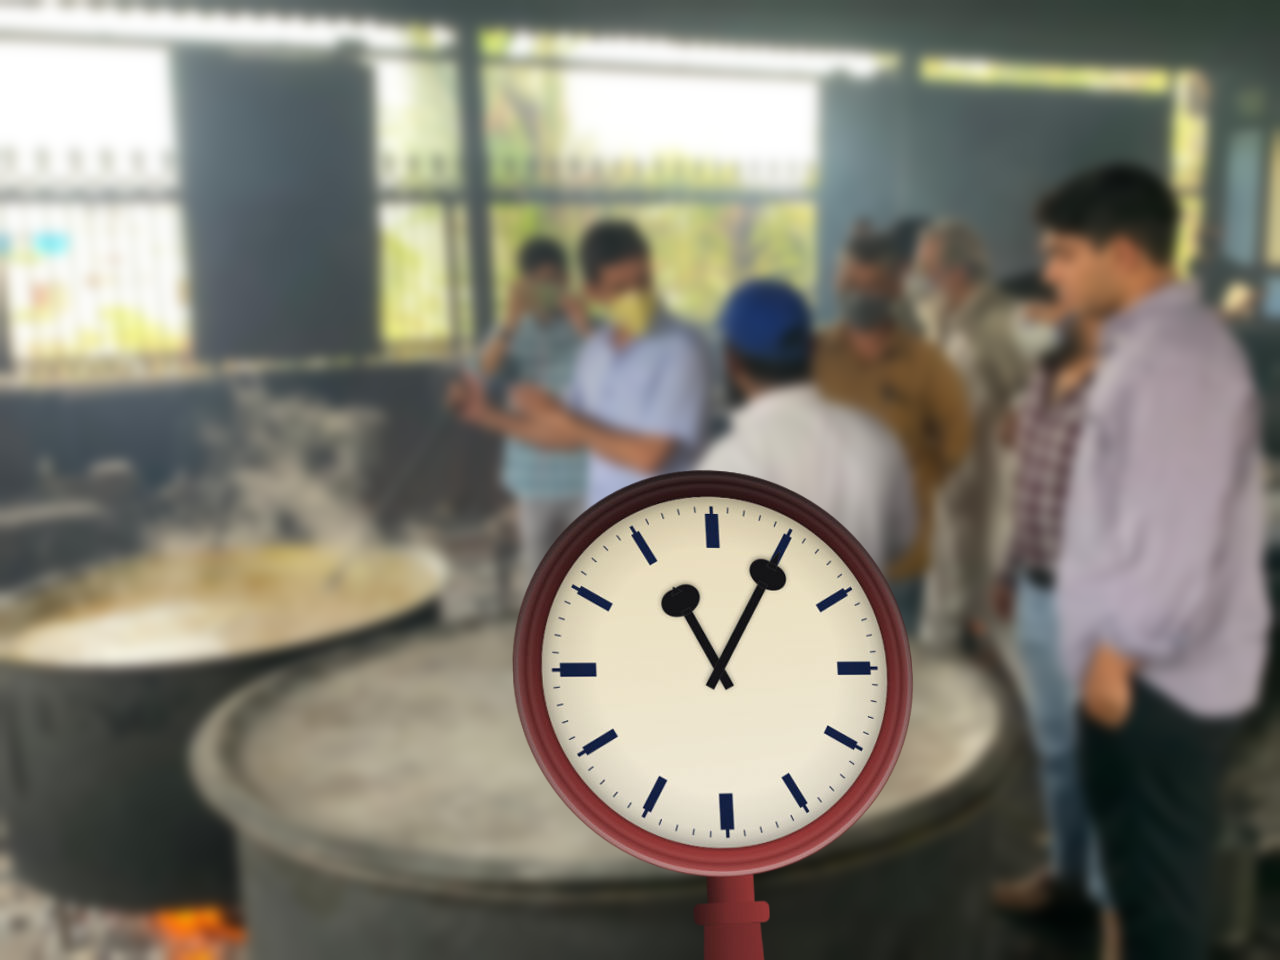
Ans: h=11 m=5
